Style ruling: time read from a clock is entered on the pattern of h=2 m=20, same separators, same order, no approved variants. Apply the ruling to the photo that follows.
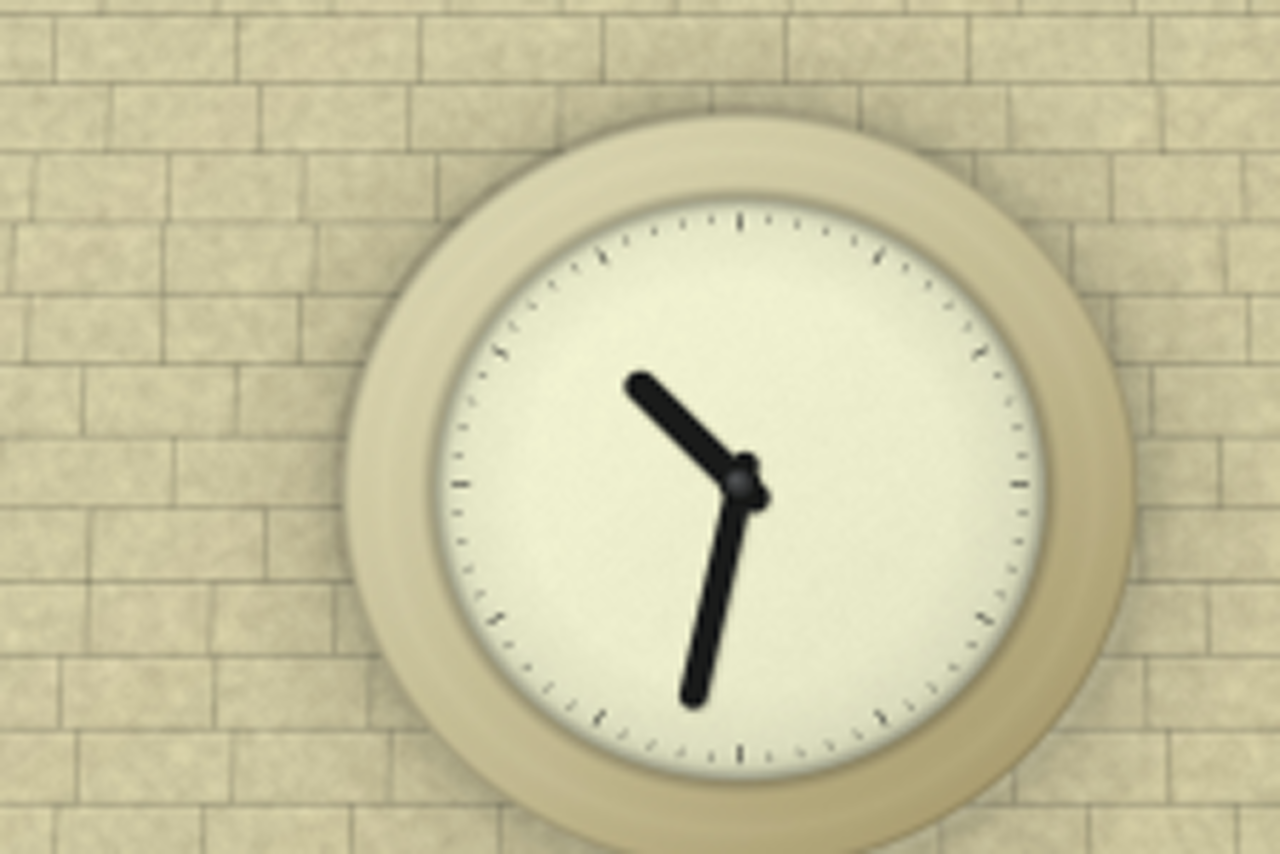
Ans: h=10 m=32
